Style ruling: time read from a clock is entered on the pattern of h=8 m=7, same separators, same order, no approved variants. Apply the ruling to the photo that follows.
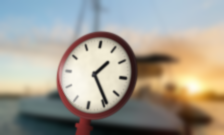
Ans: h=1 m=24
